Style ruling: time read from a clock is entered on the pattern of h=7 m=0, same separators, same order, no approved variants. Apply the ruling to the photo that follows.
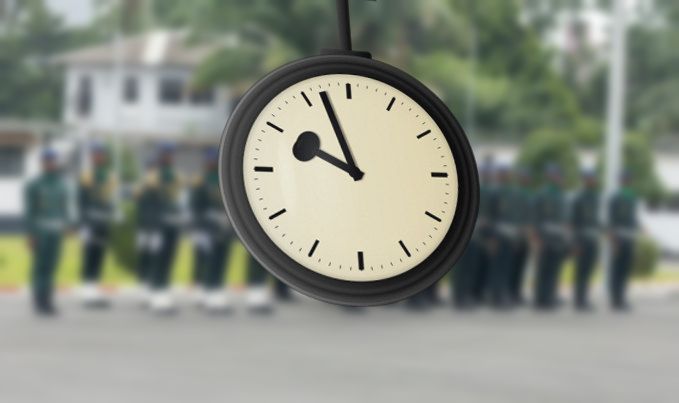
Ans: h=9 m=57
